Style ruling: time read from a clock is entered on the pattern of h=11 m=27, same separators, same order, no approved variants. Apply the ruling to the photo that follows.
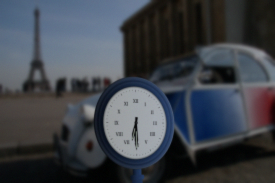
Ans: h=6 m=30
